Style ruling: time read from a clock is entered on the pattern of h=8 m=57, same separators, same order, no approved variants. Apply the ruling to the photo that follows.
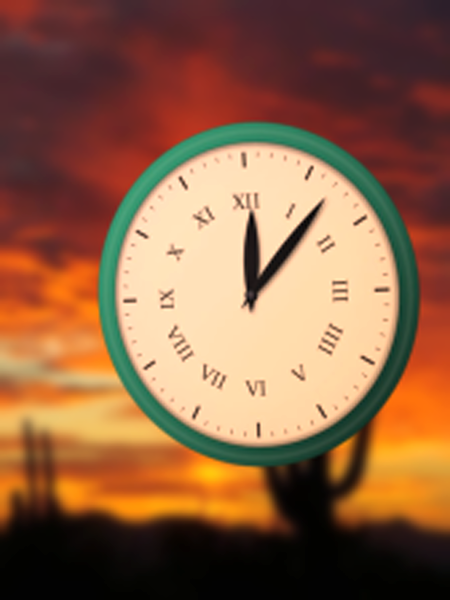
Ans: h=12 m=7
